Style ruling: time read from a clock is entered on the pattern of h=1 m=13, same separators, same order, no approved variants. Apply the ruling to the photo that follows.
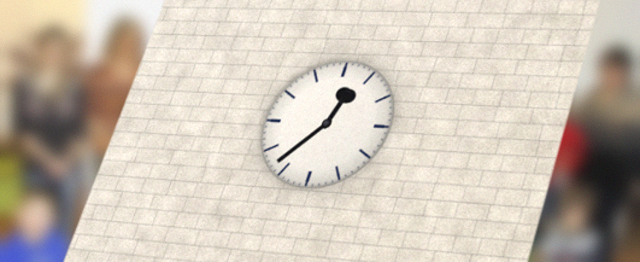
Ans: h=12 m=37
